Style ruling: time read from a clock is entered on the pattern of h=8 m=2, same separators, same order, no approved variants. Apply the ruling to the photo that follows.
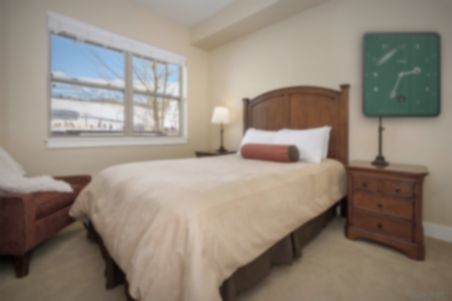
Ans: h=2 m=34
